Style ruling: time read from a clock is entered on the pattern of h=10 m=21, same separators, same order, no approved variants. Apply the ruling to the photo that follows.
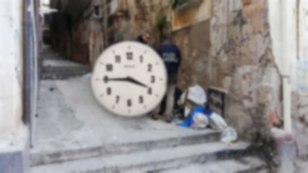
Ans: h=3 m=45
